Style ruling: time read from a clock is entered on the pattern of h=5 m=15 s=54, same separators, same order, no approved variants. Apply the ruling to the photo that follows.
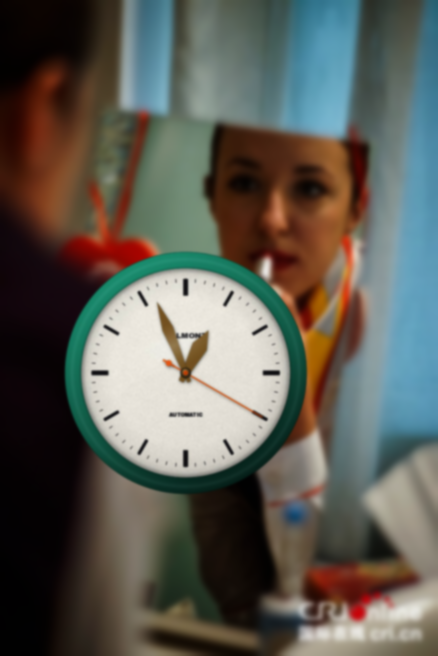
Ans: h=12 m=56 s=20
